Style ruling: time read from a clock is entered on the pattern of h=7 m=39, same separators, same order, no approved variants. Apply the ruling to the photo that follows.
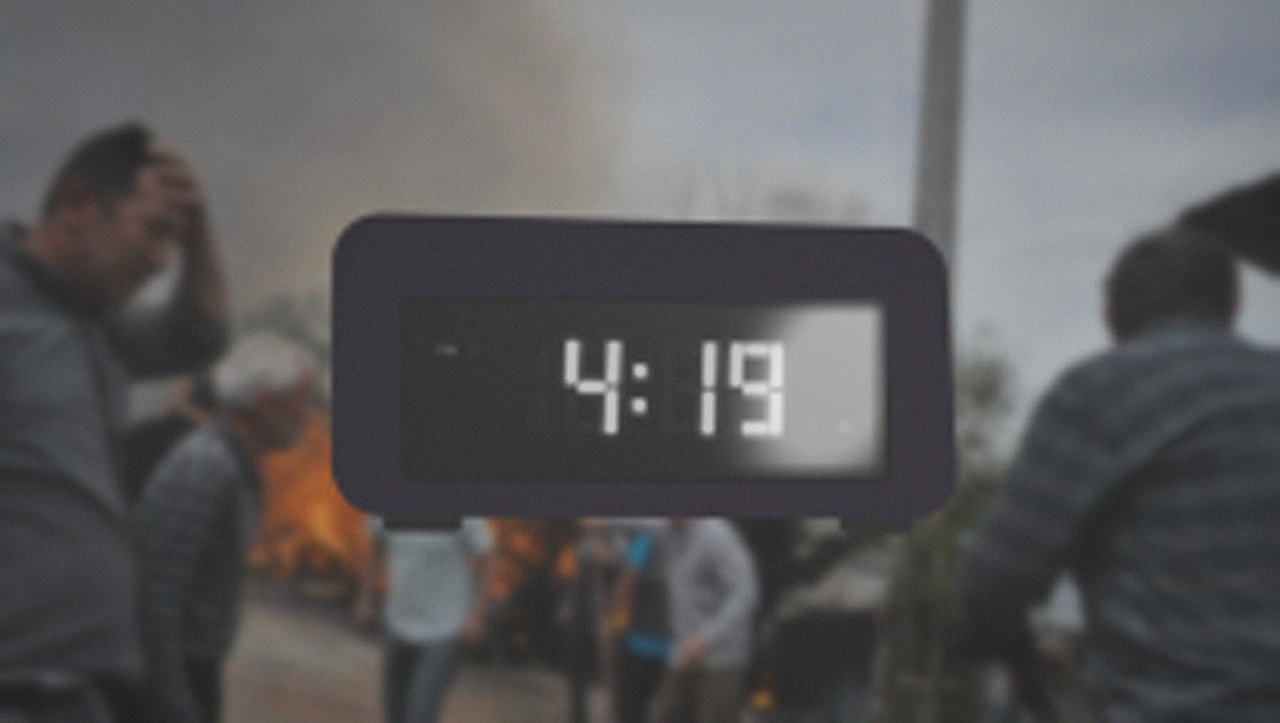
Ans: h=4 m=19
